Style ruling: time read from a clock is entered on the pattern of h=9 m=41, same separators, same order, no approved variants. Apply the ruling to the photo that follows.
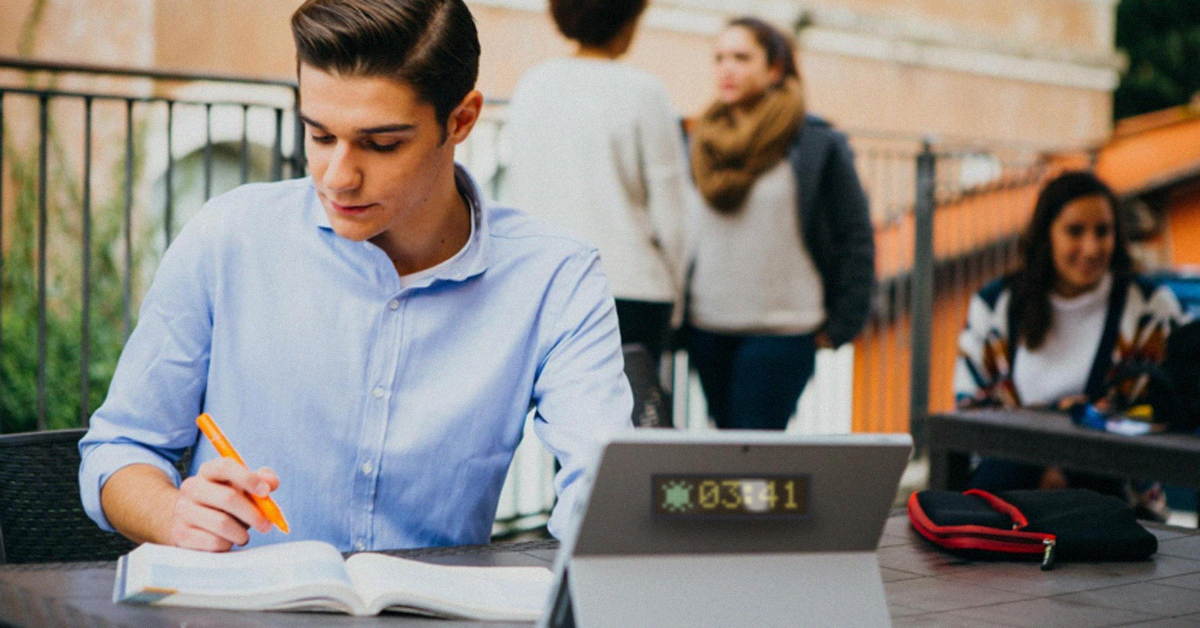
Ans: h=3 m=41
